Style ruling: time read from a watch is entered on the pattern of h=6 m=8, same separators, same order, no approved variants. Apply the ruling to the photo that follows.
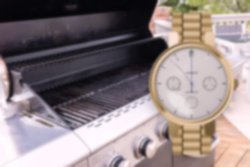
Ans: h=7 m=53
